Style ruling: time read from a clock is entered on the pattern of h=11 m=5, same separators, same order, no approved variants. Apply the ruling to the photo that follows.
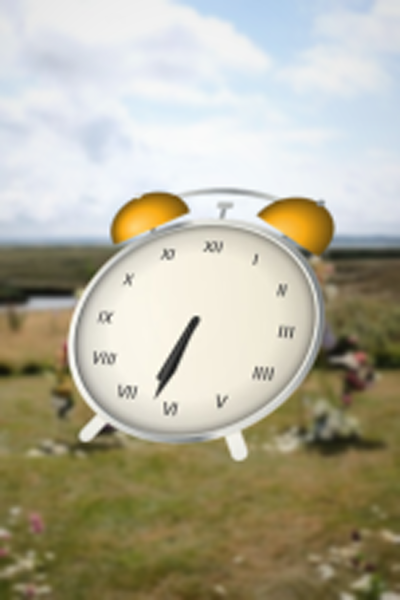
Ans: h=6 m=32
